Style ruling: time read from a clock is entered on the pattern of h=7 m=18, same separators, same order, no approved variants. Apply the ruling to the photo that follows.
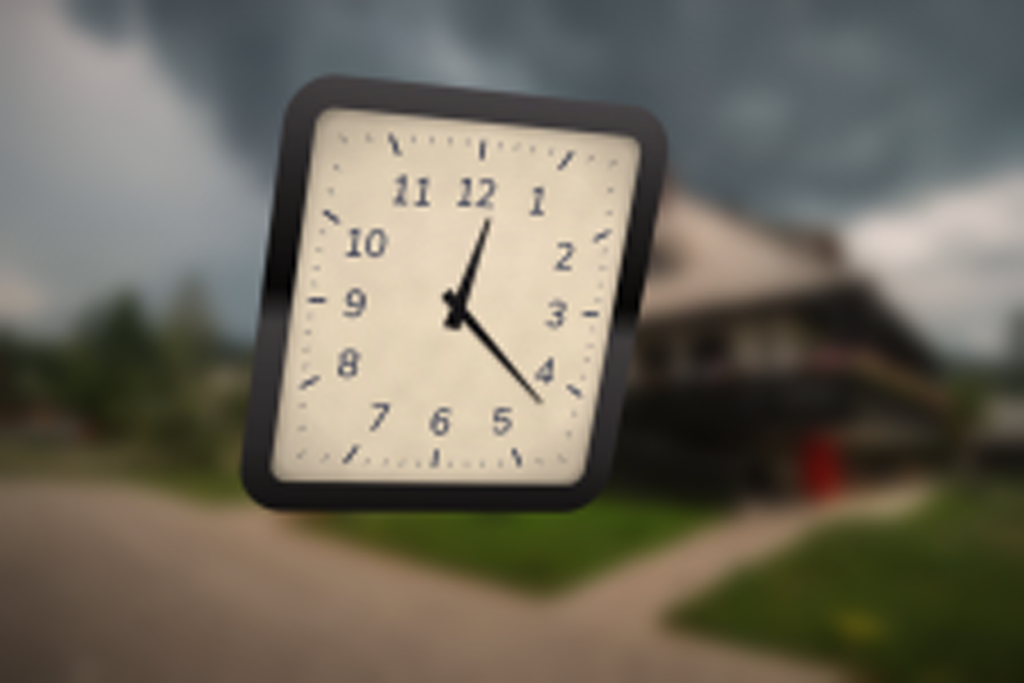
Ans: h=12 m=22
